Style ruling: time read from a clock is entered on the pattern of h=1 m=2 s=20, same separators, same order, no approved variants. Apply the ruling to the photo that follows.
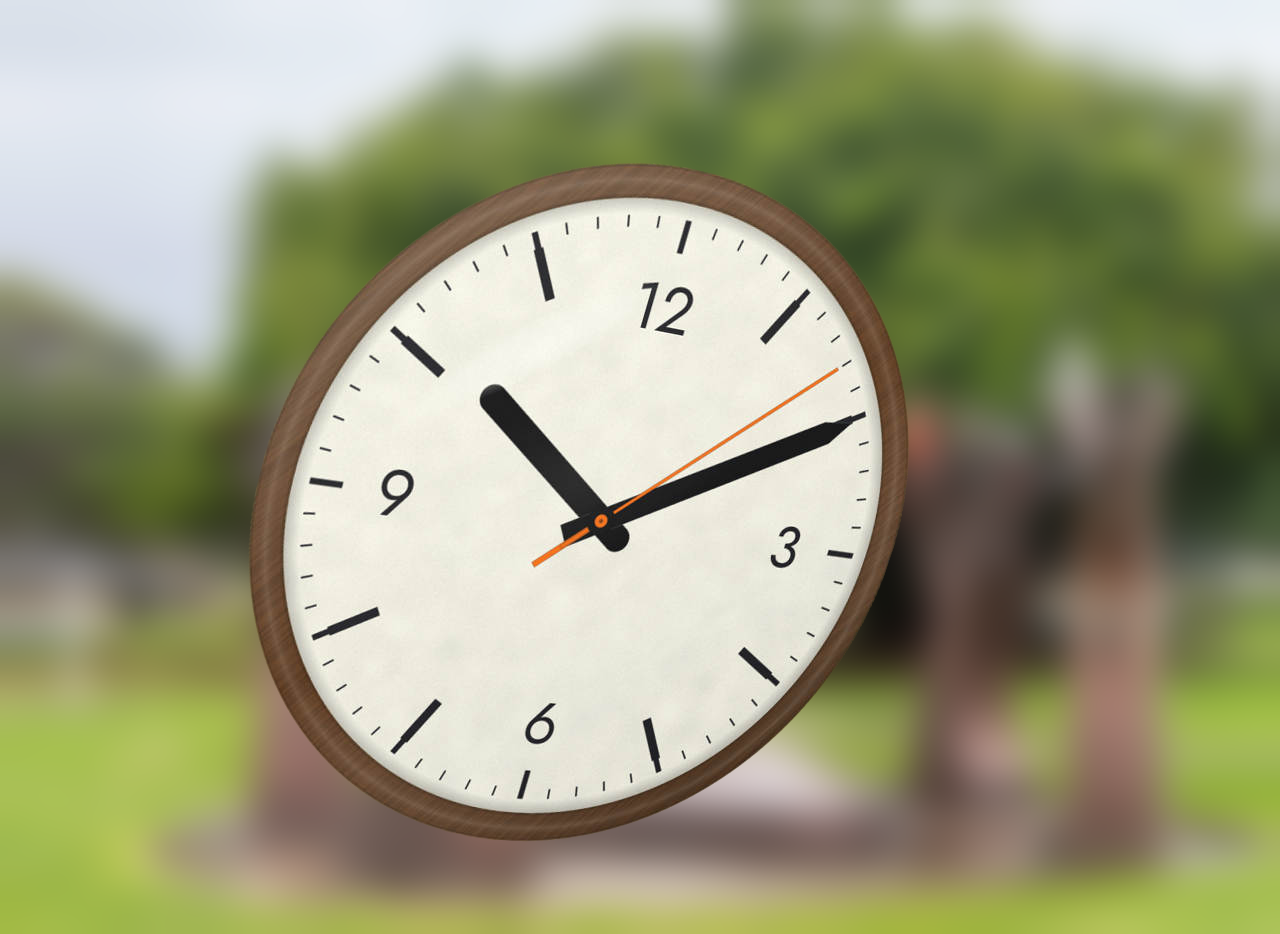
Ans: h=10 m=10 s=8
